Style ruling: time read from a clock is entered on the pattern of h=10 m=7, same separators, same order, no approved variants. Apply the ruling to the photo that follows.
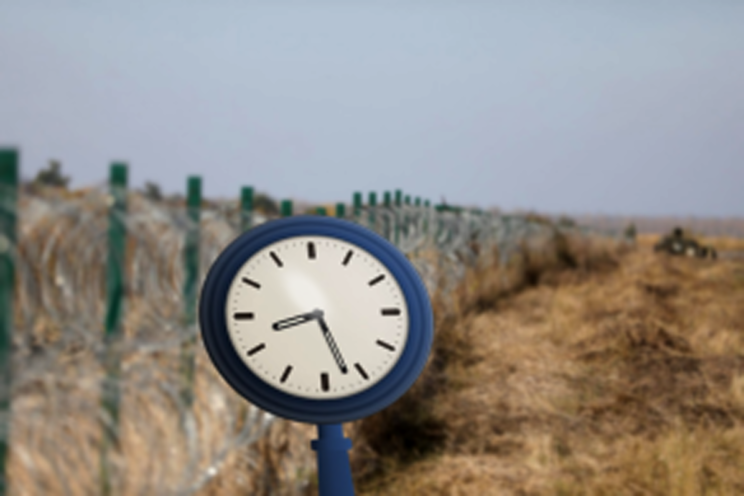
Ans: h=8 m=27
